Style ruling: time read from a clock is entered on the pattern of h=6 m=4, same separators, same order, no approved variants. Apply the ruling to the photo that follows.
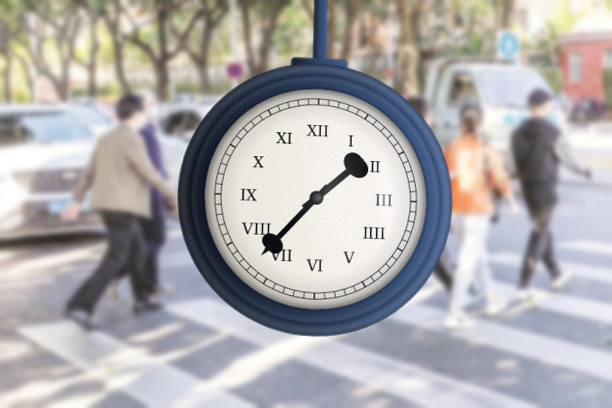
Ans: h=1 m=37
